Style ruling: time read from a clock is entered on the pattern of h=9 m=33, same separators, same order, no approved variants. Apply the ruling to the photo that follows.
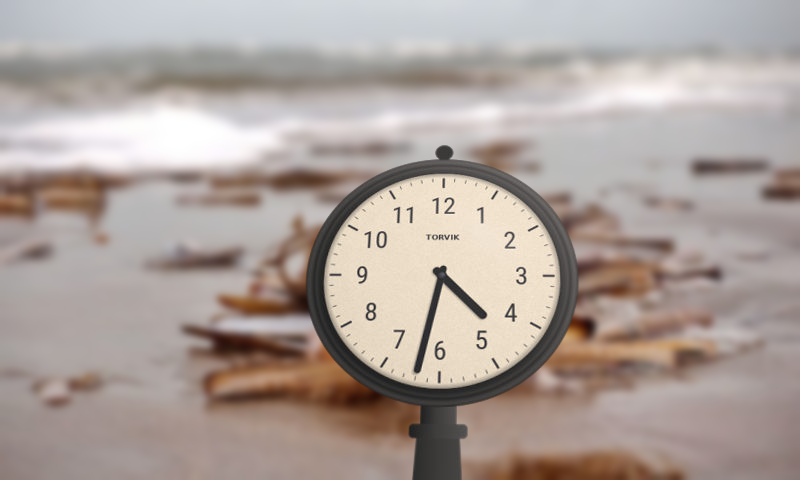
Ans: h=4 m=32
